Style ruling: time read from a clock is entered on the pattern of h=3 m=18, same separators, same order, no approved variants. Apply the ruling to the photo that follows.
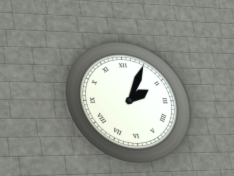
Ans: h=2 m=5
